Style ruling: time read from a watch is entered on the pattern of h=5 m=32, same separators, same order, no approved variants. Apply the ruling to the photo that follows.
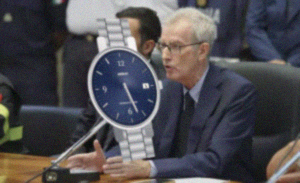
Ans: h=5 m=27
